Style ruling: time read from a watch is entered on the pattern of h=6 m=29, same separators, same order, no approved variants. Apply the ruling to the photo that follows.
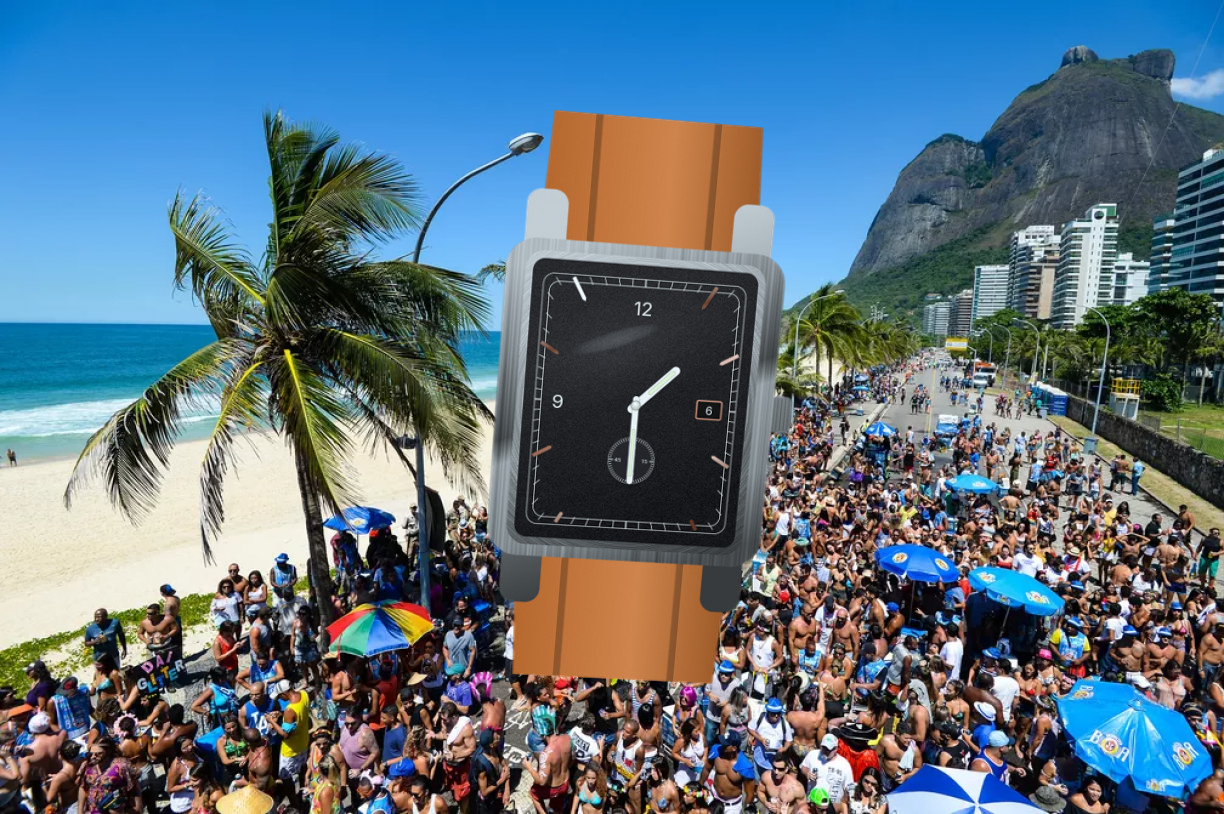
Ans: h=1 m=30
